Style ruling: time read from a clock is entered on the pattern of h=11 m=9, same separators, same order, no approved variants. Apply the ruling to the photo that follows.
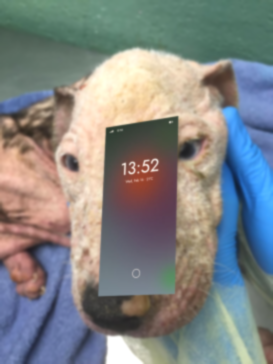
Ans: h=13 m=52
